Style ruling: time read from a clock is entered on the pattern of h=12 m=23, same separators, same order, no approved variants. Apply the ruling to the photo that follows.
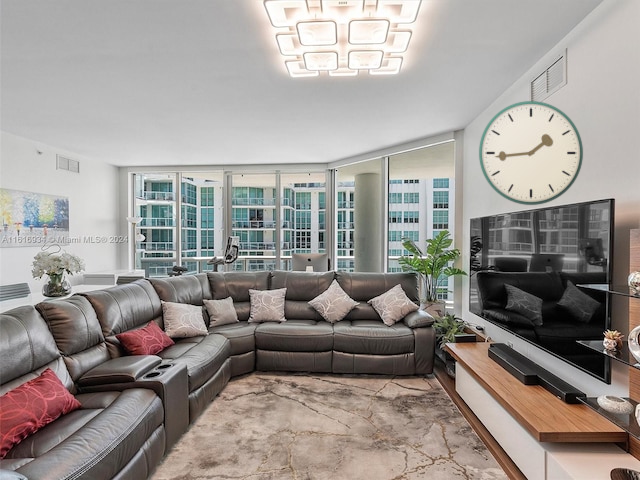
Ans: h=1 m=44
